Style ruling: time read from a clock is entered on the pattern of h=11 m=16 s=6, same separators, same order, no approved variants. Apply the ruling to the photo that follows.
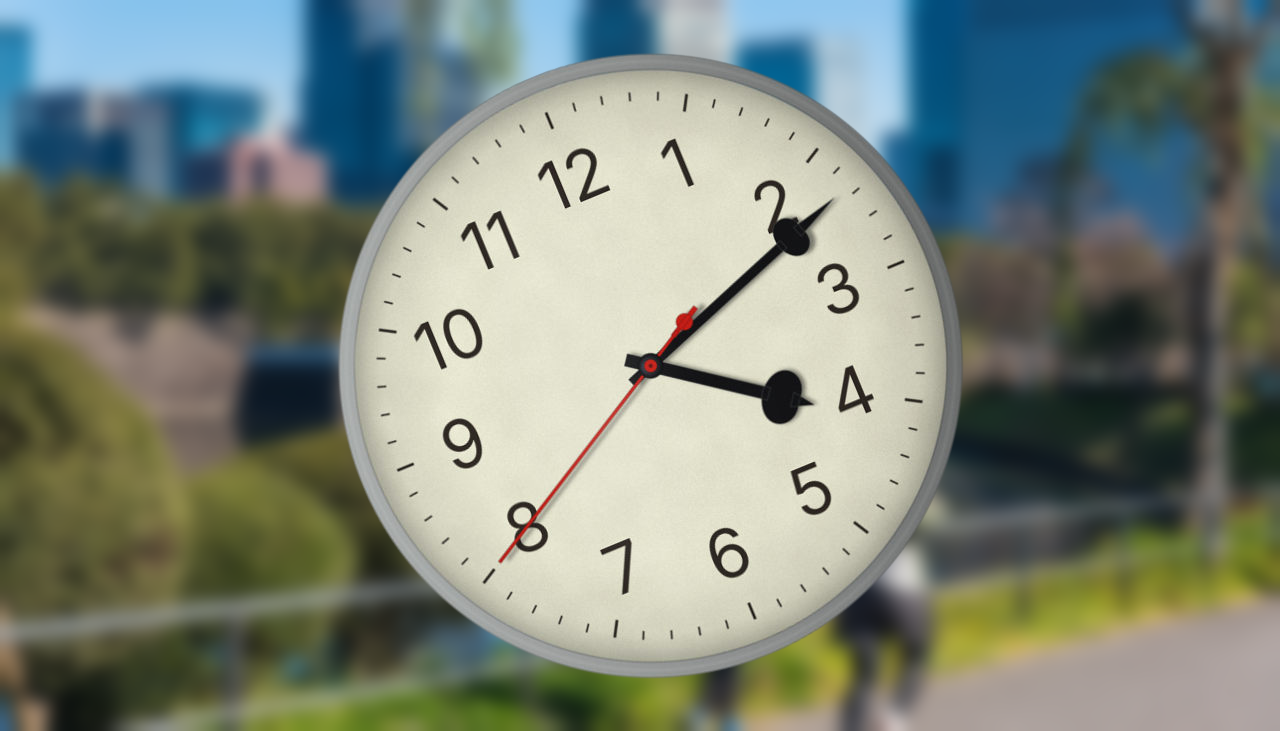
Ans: h=4 m=11 s=40
